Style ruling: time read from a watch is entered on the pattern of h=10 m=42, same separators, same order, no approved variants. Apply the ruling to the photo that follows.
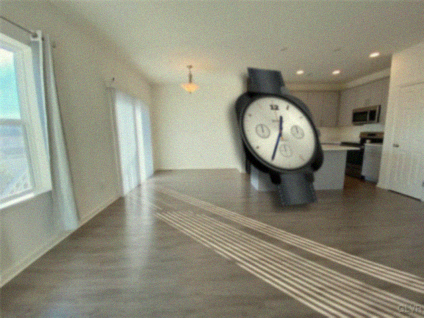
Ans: h=12 m=35
